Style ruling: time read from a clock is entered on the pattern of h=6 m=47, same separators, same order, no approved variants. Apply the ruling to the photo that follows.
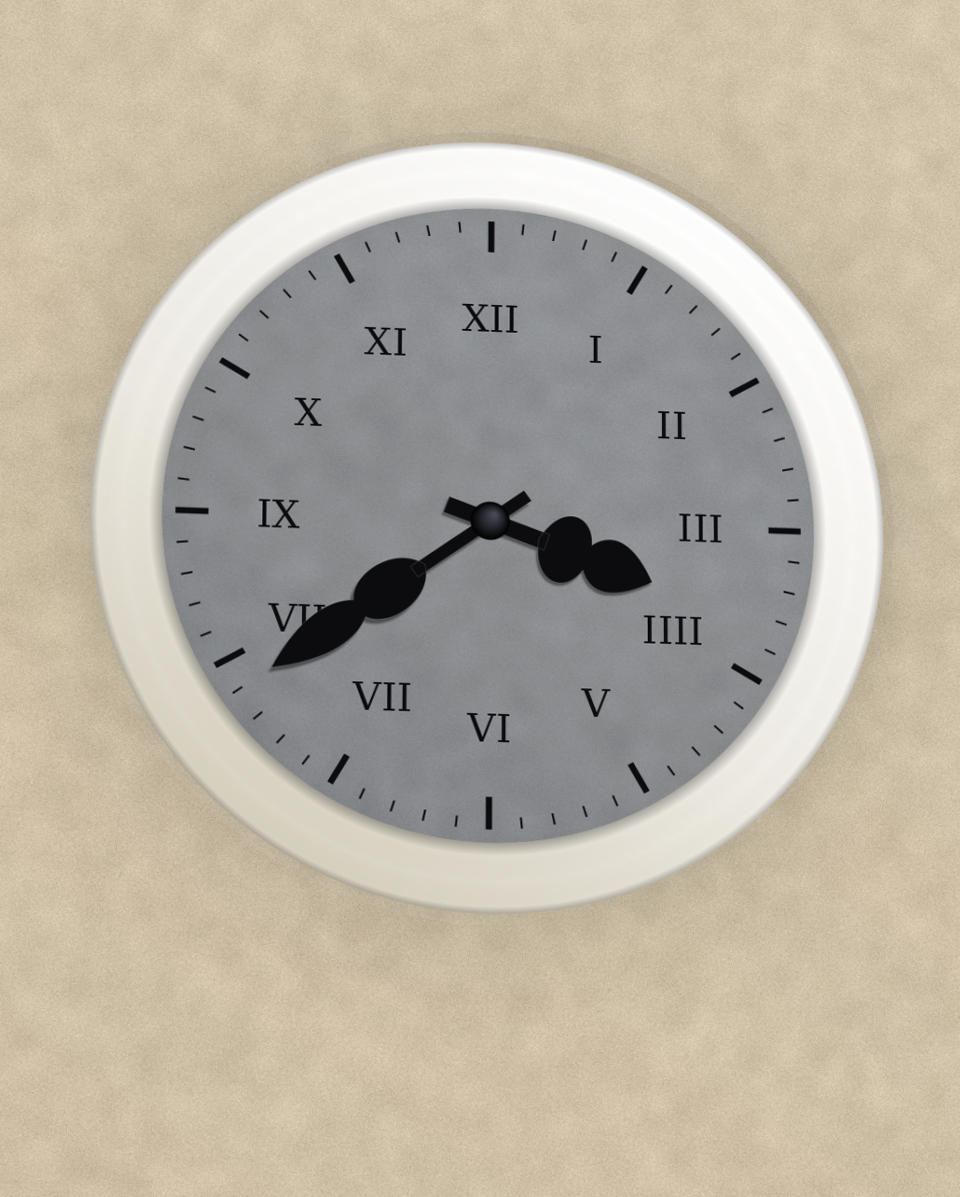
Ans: h=3 m=39
